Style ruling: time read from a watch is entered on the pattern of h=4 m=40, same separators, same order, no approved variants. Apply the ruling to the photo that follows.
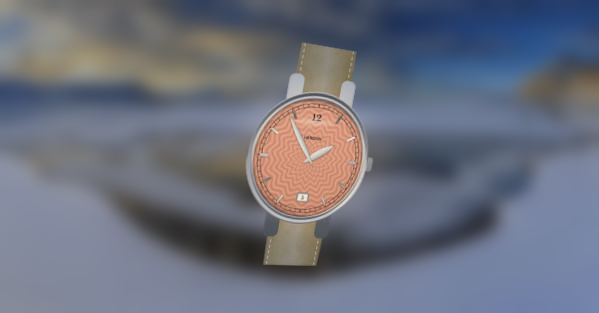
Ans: h=1 m=54
